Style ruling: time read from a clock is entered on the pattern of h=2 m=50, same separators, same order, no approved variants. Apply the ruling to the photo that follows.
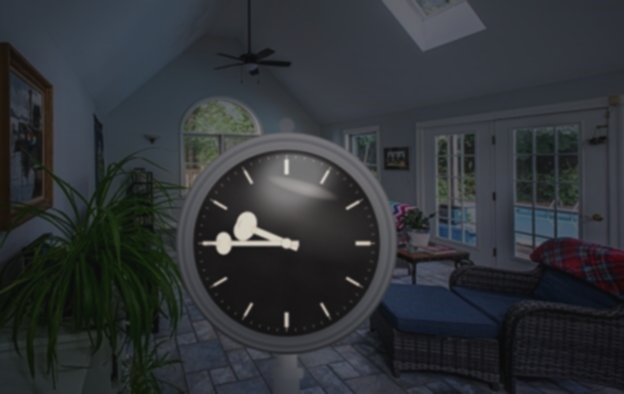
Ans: h=9 m=45
